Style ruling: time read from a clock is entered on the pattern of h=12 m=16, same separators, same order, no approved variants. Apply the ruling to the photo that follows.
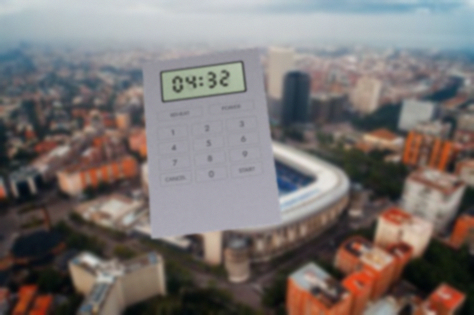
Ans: h=4 m=32
